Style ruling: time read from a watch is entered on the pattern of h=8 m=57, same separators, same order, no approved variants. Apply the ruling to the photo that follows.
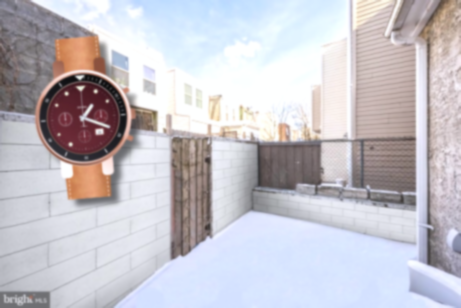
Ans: h=1 m=19
